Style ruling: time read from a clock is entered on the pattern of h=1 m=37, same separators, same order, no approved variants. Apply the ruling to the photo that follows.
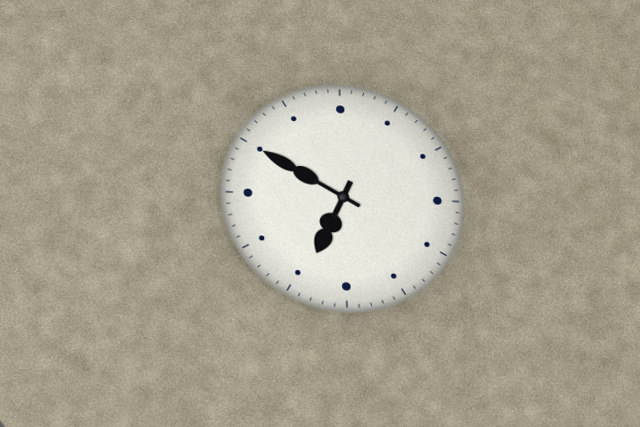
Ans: h=6 m=50
